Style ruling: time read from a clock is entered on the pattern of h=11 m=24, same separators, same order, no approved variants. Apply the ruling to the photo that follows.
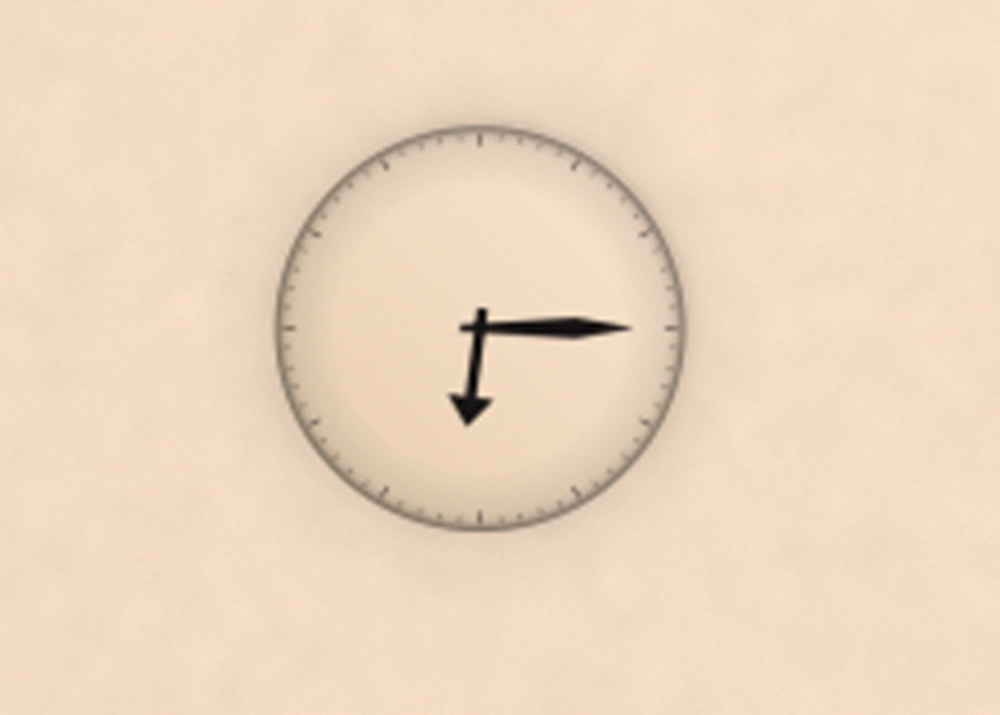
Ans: h=6 m=15
